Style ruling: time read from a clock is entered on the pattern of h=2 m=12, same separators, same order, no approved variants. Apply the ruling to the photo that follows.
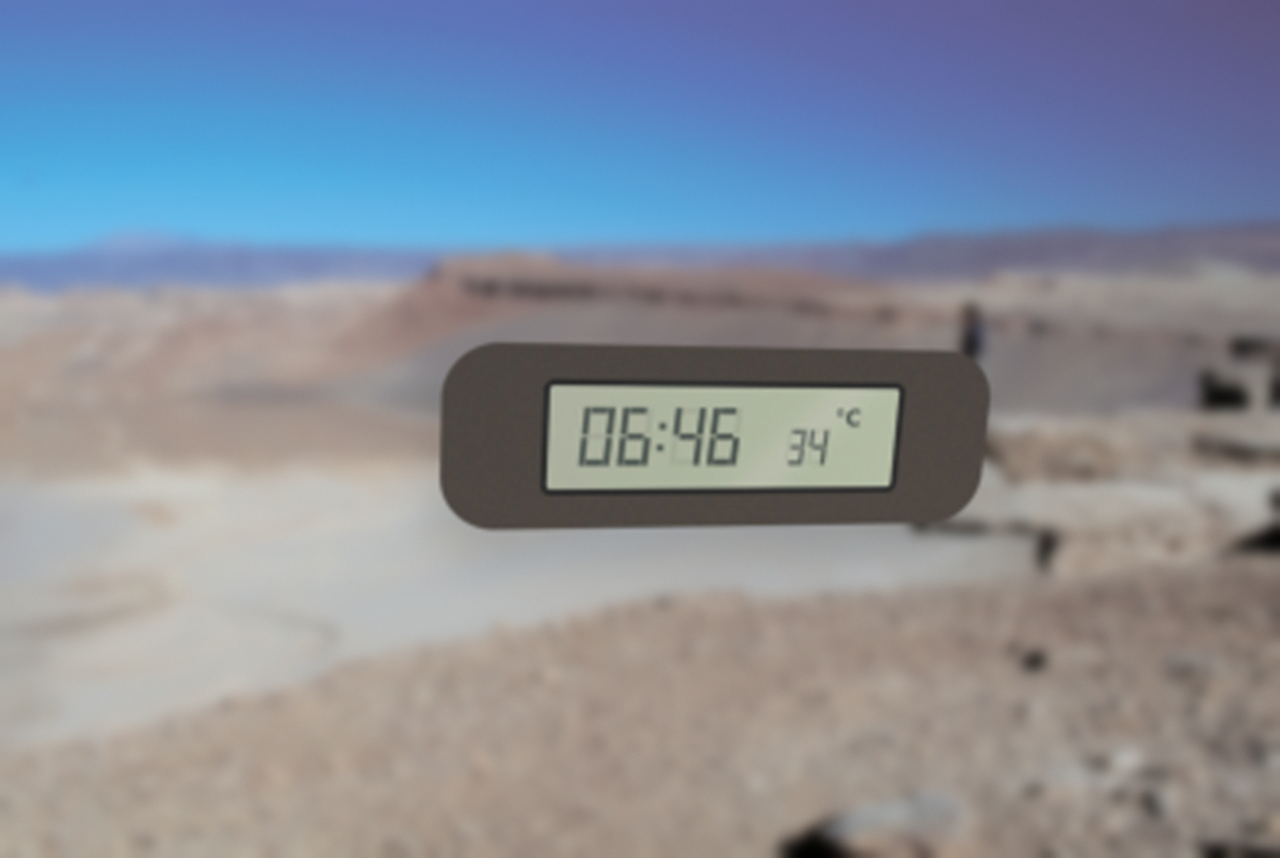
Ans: h=6 m=46
